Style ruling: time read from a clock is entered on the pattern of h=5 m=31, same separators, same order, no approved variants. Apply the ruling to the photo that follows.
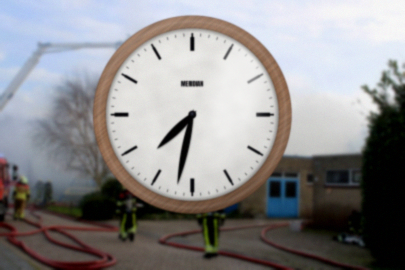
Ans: h=7 m=32
